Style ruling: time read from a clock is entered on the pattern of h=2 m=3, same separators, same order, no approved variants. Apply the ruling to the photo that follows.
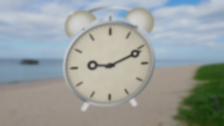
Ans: h=9 m=11
